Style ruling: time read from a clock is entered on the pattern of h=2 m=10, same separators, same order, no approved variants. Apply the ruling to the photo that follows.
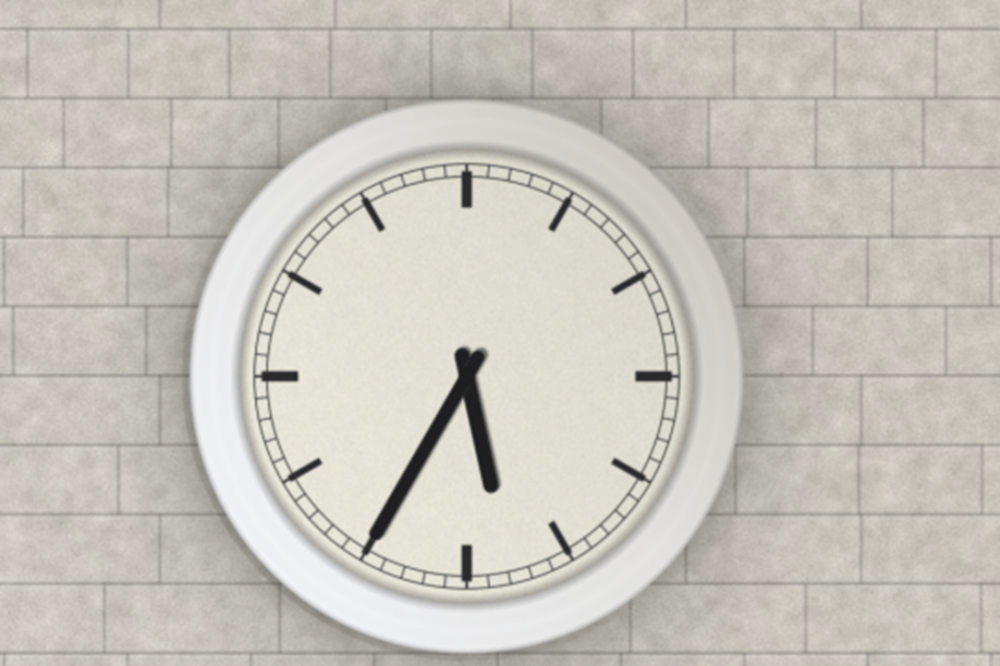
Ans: h=5 m=35
